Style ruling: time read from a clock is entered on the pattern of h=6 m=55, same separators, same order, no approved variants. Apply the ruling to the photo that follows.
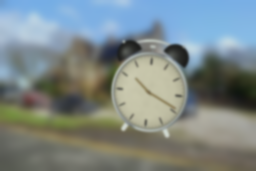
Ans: h=10 m=19
